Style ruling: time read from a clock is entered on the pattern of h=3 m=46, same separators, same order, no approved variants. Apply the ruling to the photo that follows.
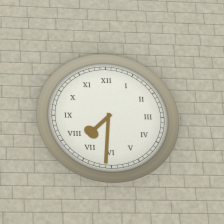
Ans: h=7 m=31
